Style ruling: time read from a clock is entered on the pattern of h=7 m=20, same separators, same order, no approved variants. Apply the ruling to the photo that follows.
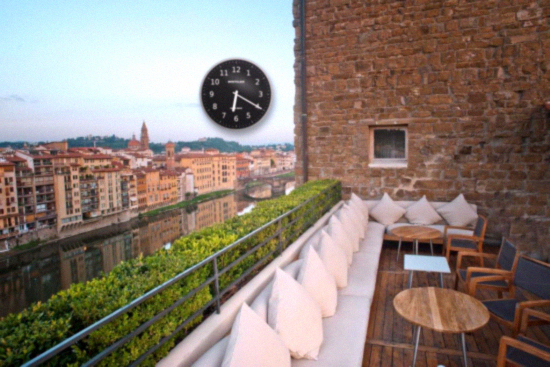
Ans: h=6 m=20
